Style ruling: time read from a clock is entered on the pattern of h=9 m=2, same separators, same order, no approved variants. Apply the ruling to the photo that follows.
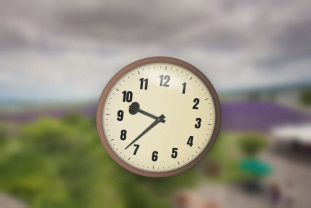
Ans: h=9 m=37
